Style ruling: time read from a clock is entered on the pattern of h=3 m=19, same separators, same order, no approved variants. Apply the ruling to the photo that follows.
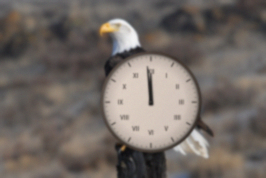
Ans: h=11 m=59
